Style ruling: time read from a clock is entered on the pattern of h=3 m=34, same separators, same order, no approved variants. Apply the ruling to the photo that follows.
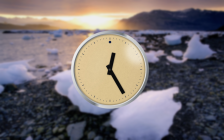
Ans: h=12 m=25
